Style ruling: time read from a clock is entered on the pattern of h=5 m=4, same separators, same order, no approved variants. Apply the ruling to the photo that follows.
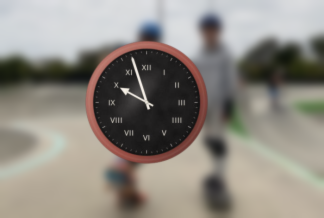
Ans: h=9 m=57
